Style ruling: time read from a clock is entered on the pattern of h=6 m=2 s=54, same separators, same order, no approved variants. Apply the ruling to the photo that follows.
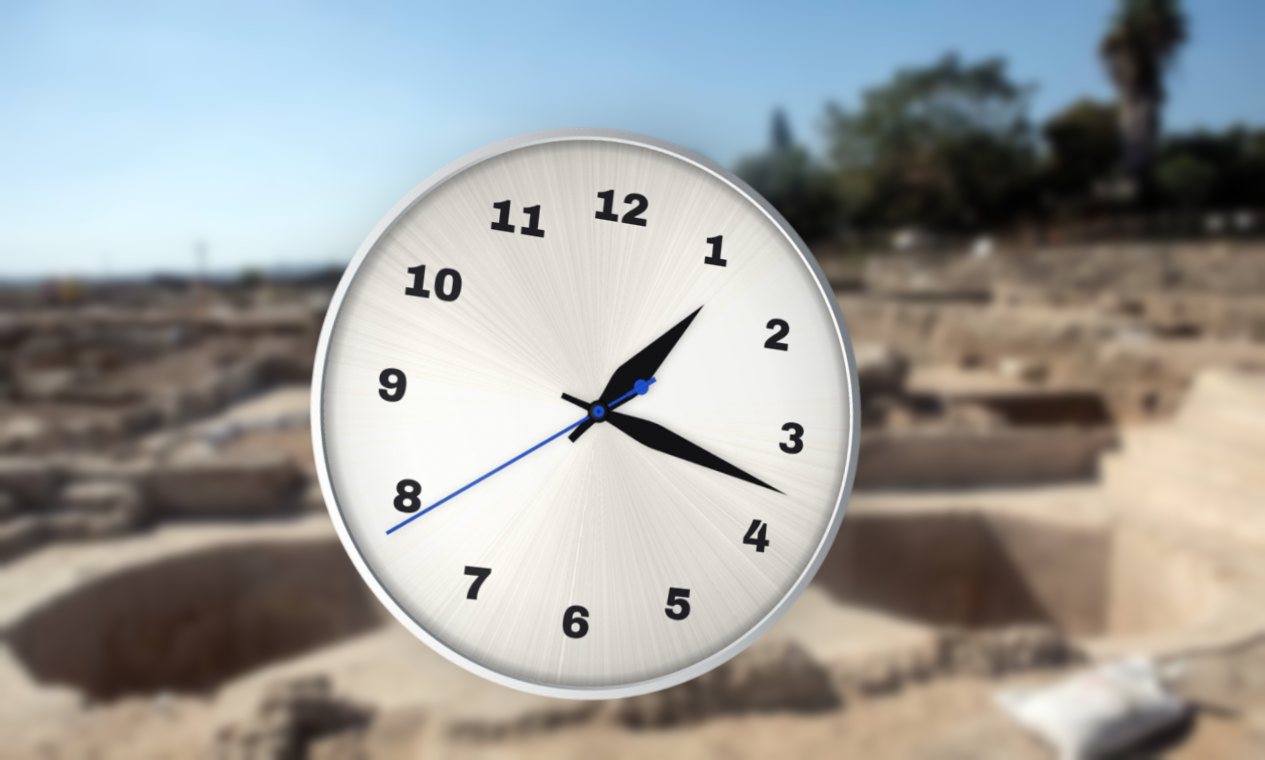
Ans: h=1 m=17 s=39
